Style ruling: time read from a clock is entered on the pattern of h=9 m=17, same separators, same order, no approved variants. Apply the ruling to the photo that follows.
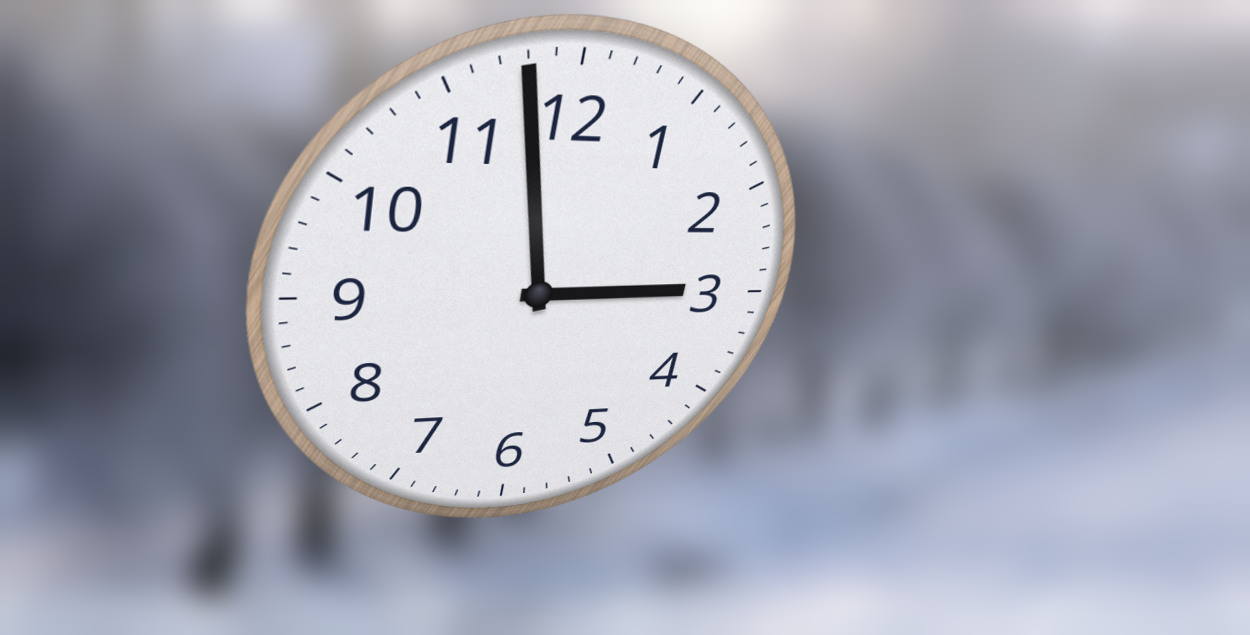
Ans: h=2 m=58
